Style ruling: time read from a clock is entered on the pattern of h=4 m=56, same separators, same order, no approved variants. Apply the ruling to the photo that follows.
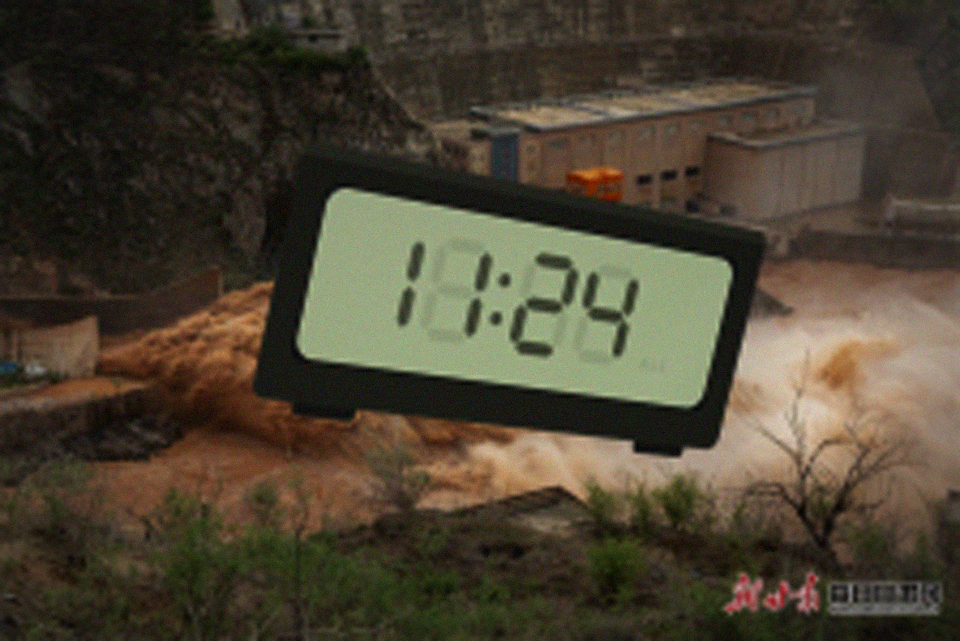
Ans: h=11 m=24
